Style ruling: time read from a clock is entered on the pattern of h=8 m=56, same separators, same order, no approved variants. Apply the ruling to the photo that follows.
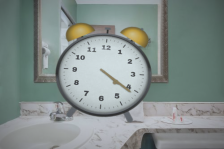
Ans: h=4 m=21
